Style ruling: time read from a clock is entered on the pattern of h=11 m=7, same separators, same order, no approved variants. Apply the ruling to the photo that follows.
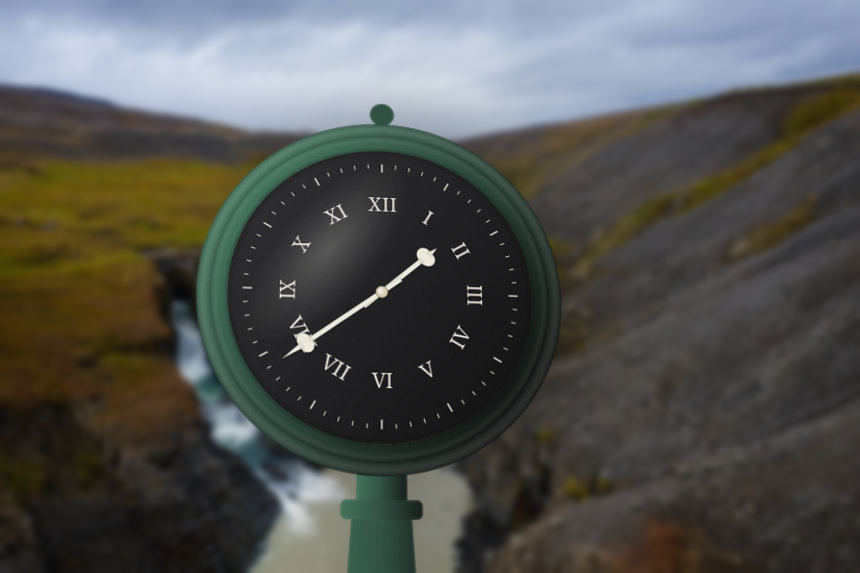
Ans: h=1 m=39
